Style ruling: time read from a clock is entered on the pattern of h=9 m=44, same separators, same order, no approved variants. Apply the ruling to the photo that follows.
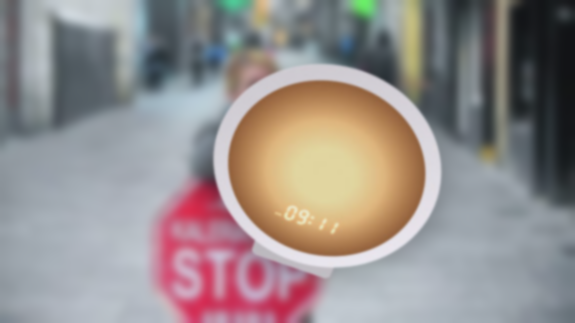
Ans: h=9 m=11
